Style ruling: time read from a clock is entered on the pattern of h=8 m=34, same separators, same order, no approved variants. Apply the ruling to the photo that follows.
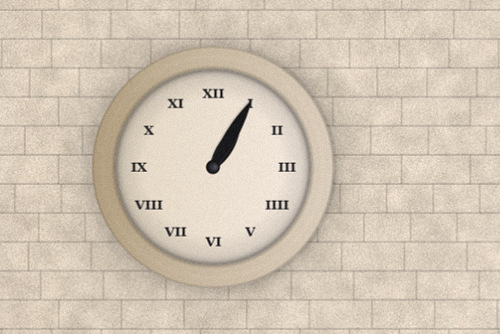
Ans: h=1 m=5
